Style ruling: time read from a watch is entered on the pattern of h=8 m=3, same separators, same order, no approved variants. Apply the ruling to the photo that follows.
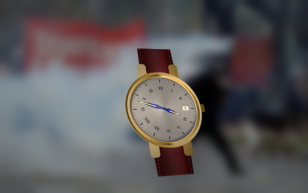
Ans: h=3 m=48
